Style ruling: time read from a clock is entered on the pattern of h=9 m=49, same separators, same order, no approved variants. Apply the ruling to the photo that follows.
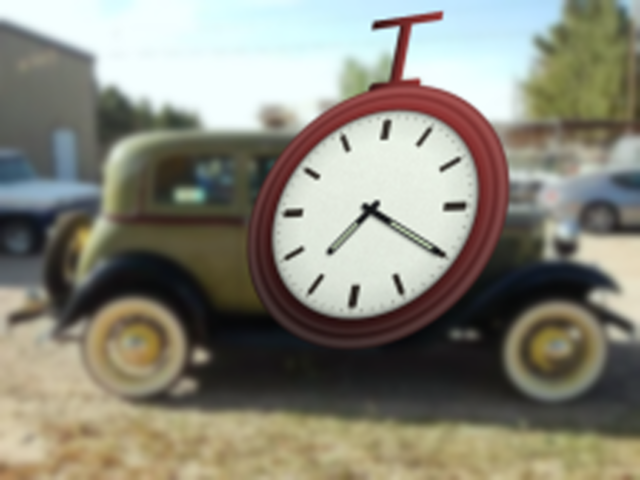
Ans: h=7 m=20
